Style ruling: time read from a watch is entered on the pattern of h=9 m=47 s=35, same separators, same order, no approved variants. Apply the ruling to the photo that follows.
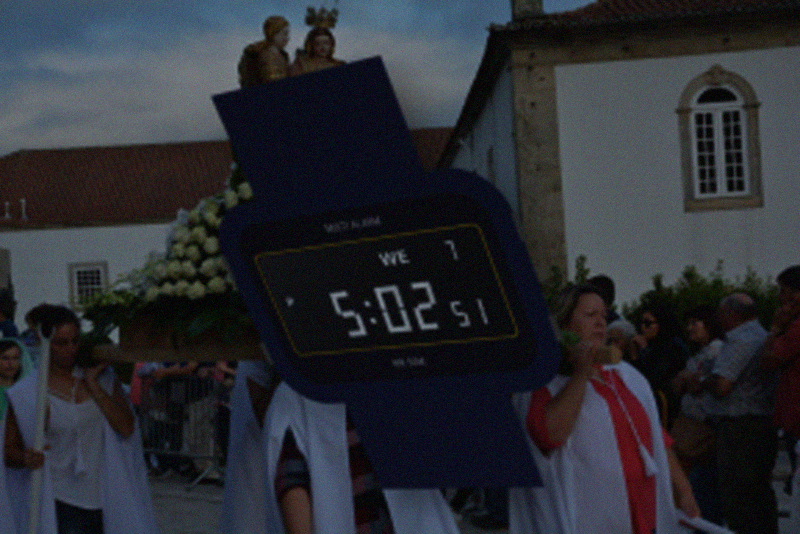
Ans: h=5 m=2 s=51
